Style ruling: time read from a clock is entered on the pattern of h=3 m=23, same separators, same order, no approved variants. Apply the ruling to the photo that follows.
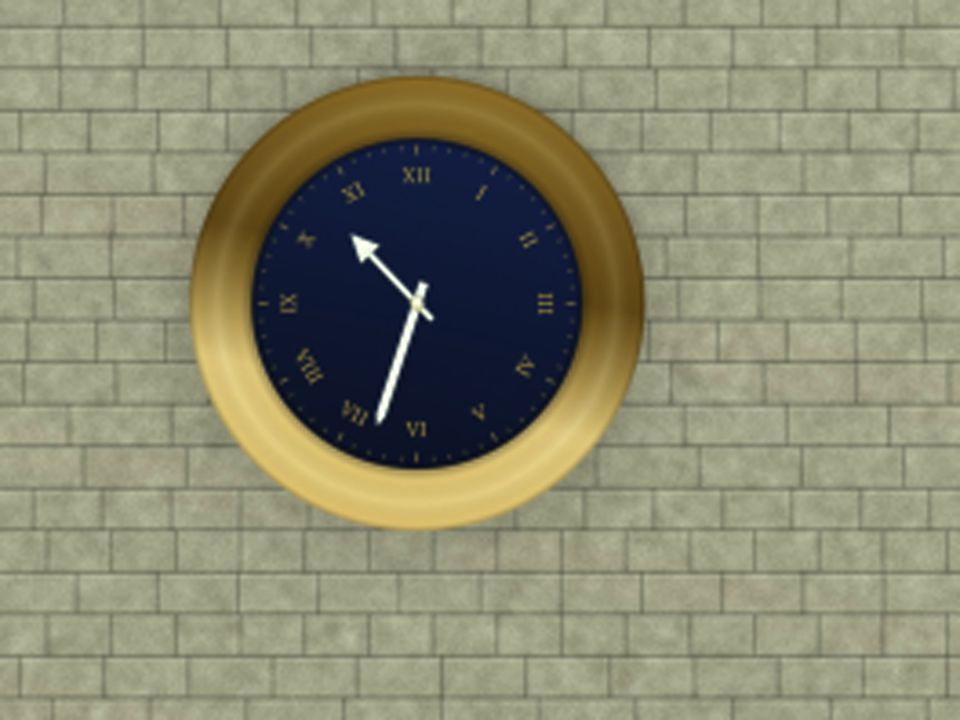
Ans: h=10 m=33
